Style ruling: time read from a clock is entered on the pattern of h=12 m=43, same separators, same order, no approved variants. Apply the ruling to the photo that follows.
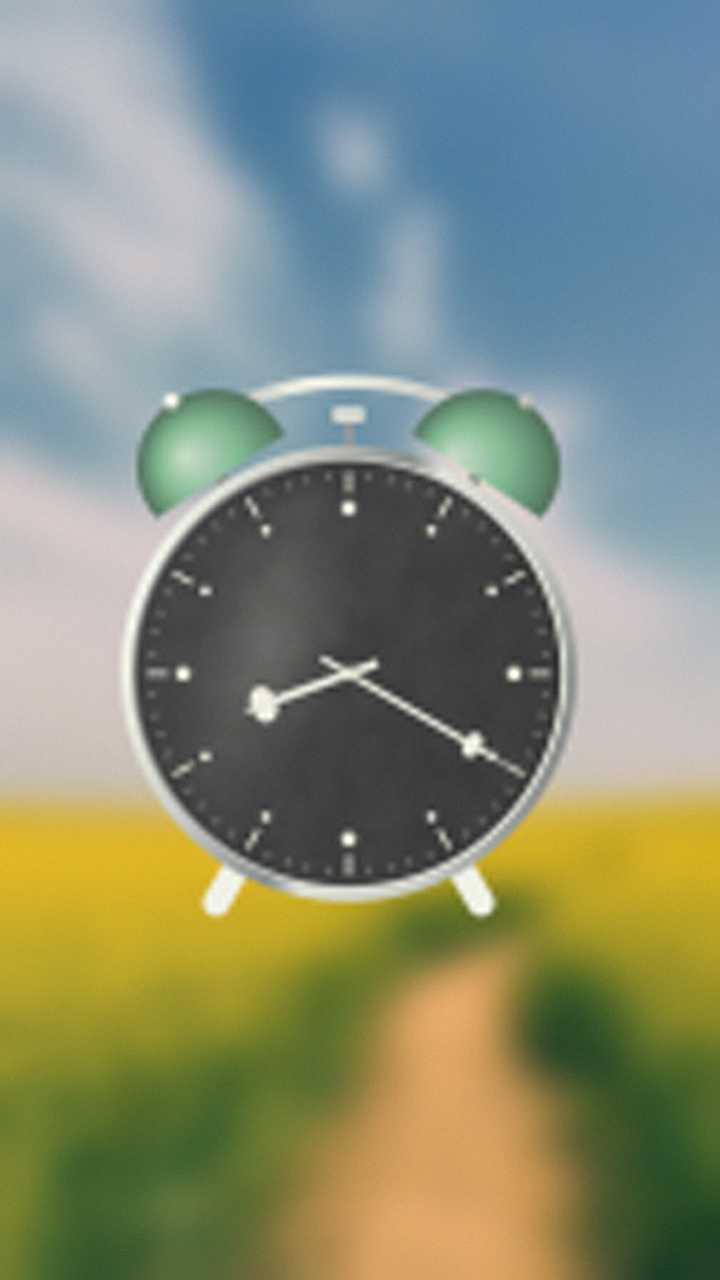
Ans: h=8 m=20
